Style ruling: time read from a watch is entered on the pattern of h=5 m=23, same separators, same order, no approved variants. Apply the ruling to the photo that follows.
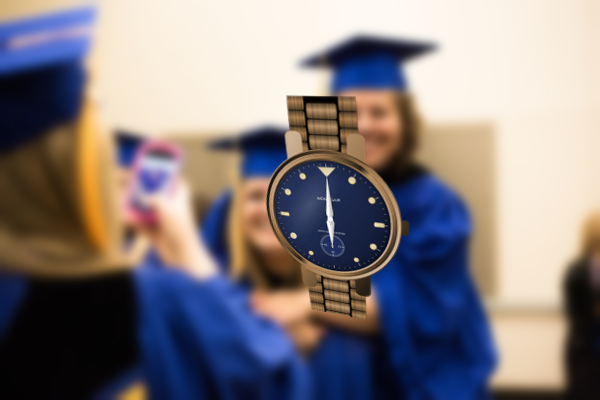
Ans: h=6 m=0
